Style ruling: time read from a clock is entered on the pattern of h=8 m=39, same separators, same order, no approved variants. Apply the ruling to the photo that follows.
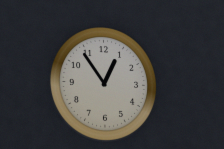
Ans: h=12 m=54
